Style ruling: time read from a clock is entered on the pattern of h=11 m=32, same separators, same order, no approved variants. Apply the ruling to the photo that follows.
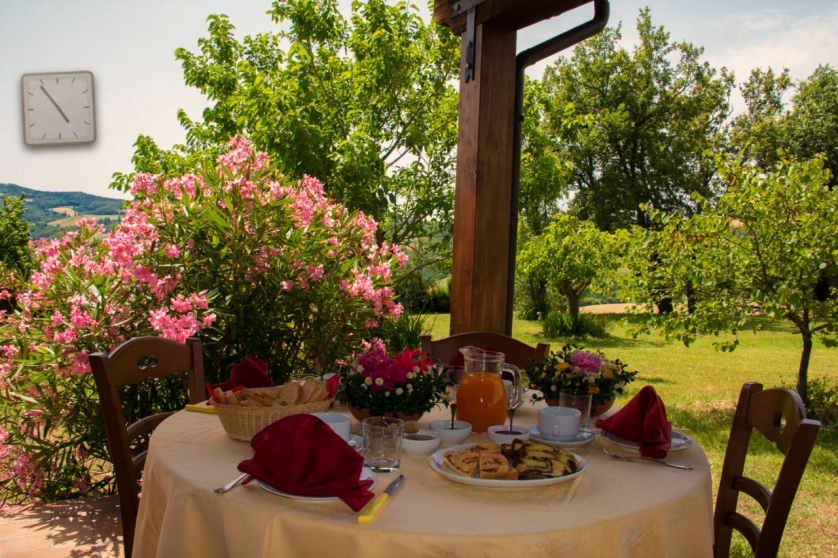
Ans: h=4 m=54
